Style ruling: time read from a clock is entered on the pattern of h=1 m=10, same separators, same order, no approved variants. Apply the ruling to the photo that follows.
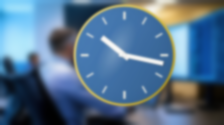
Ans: h=10 m=17
